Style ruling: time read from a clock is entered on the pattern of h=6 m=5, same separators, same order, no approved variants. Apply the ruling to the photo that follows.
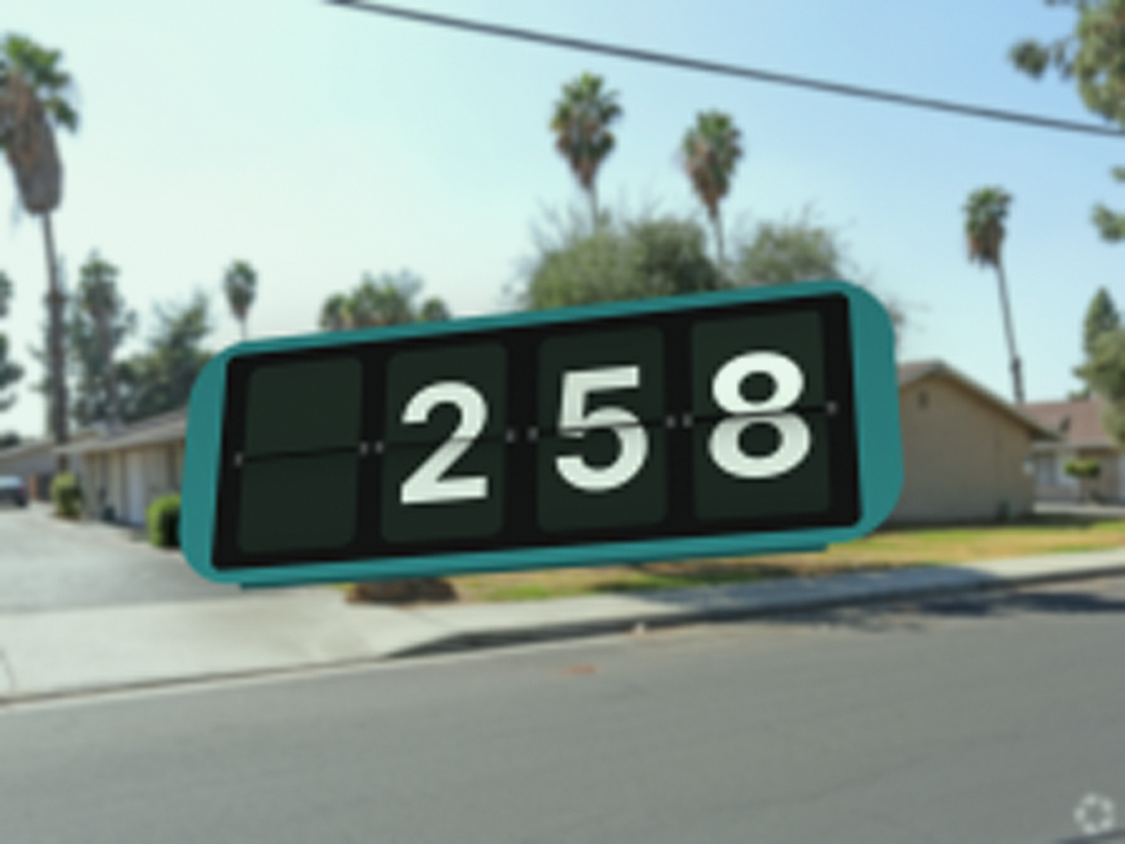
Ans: h=2 m=58
